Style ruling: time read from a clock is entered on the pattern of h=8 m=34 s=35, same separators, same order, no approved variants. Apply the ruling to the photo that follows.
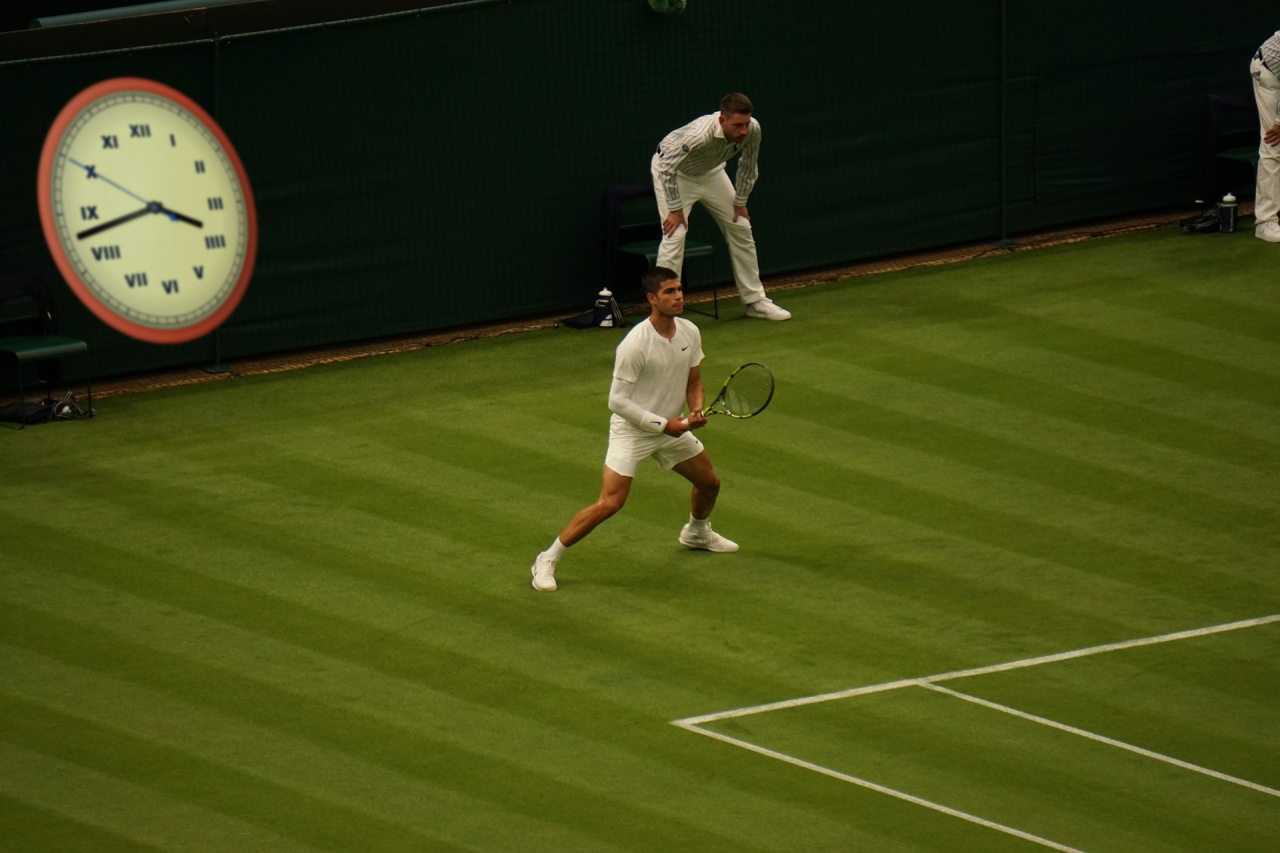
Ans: h=3 m=42 s=50
